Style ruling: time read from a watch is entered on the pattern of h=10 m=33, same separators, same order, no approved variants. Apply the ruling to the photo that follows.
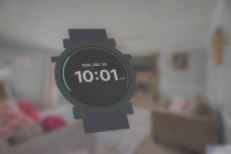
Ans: h=10 m=1
